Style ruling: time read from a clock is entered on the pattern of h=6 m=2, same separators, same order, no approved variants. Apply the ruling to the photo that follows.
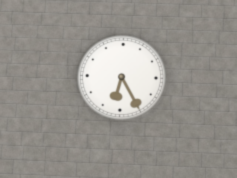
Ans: h=6 m=25
